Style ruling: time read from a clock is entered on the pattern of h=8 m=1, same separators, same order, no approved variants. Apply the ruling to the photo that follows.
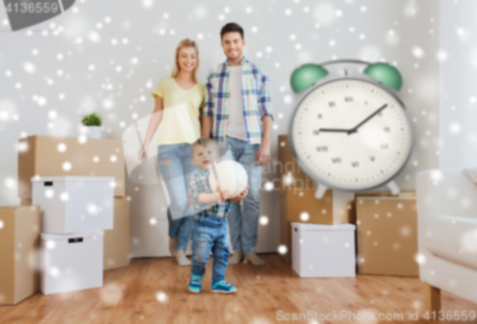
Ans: h=9 m=9
